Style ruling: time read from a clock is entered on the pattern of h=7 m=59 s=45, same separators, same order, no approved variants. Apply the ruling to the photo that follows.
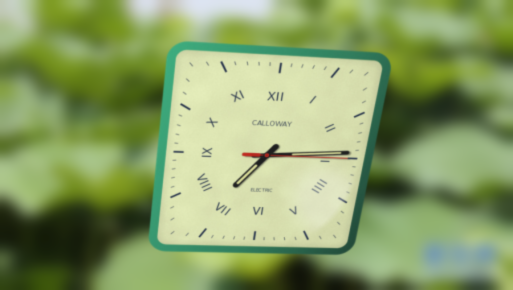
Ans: h=7 m=14 s=15
